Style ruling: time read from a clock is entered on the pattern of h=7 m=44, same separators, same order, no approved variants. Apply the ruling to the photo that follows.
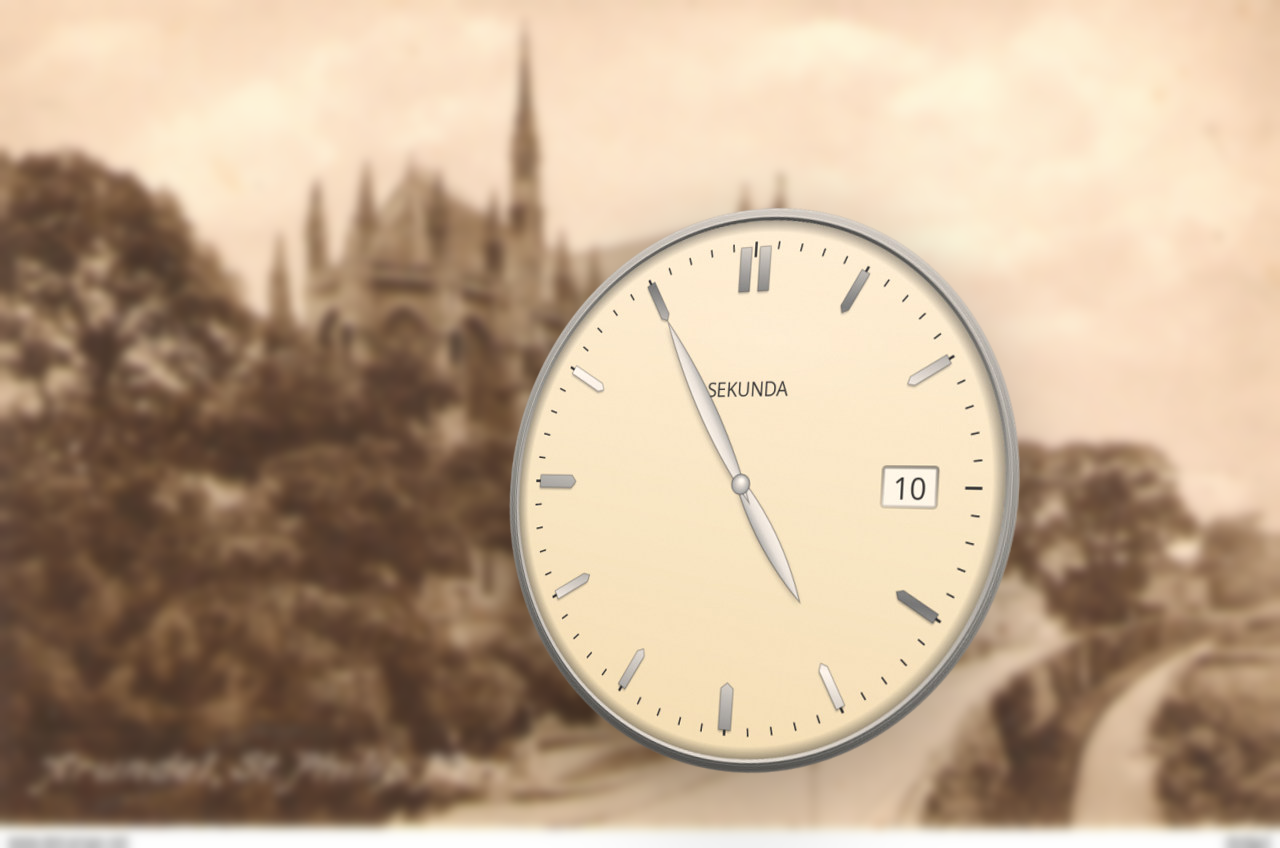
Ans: h=4 m=55
